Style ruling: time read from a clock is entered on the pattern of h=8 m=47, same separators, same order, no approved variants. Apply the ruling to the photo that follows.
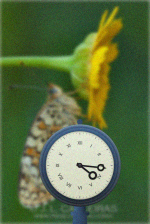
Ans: h=4 m=16
